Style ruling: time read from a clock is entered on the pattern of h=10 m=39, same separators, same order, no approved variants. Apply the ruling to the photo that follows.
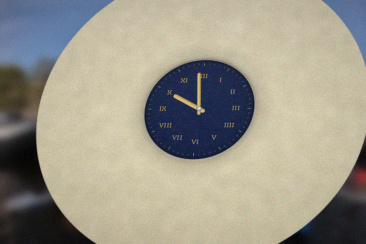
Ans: h=9 m=59
